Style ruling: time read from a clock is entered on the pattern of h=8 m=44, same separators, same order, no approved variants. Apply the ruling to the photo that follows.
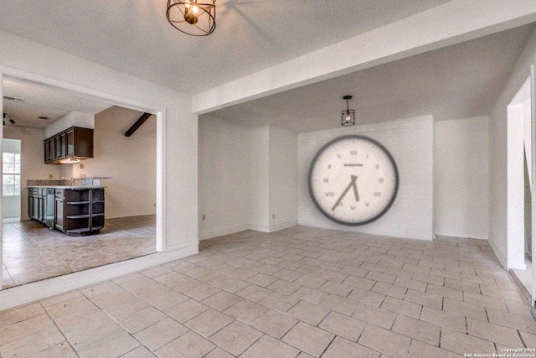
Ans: h=5 m=36
